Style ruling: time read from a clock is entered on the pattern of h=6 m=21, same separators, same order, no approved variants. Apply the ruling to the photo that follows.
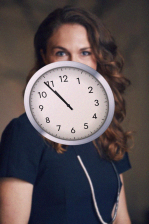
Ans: h=10 m=54
